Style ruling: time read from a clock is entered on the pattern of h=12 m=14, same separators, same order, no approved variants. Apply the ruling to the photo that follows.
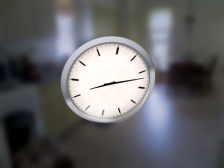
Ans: h=8 m=12
